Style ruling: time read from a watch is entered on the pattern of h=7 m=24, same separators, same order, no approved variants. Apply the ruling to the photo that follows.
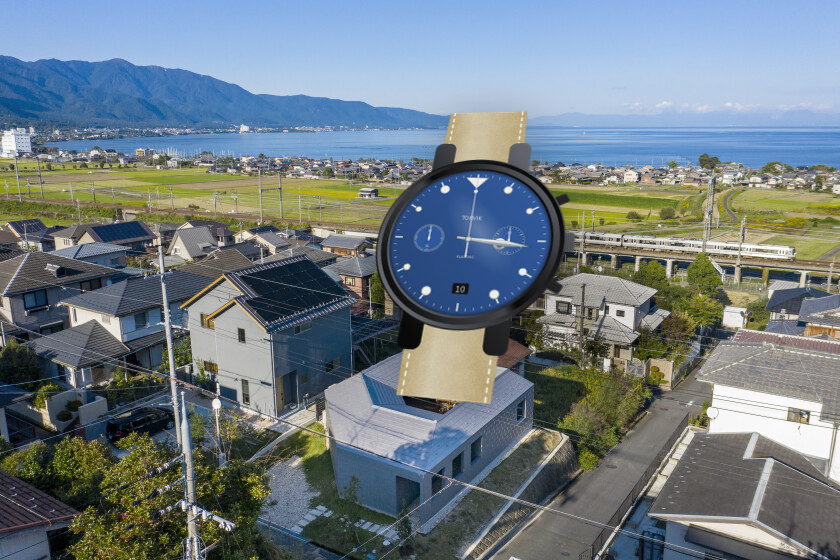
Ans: h=3 m=16
